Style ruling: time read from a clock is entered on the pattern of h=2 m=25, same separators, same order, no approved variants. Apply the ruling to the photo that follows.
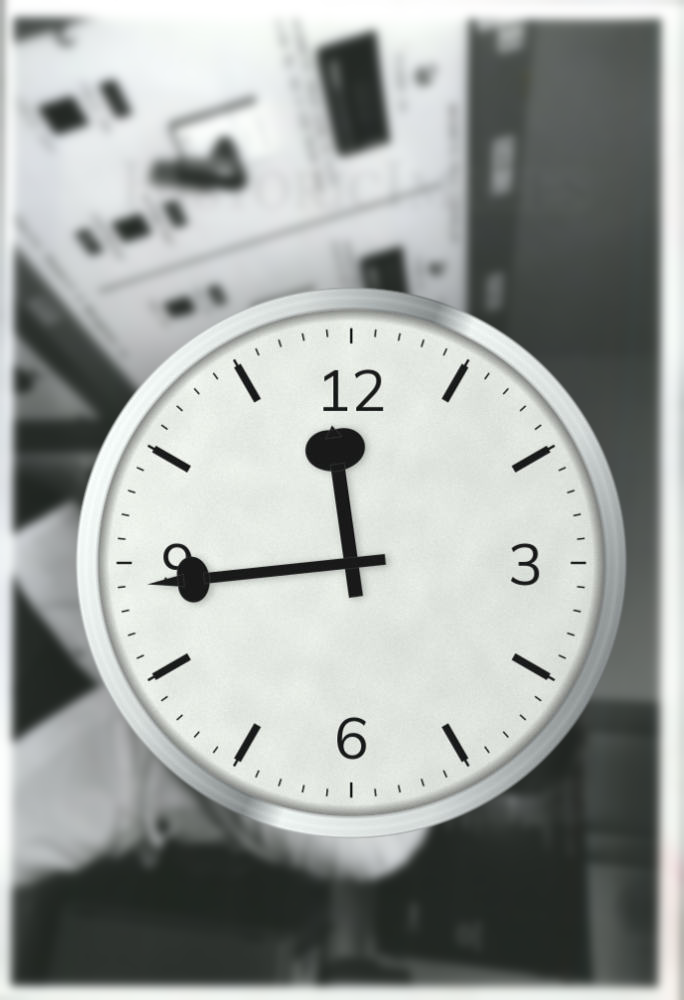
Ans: h=11 m=44
